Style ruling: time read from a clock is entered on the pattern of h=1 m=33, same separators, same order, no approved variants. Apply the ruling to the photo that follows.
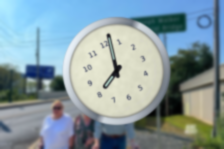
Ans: h=8 m=2
